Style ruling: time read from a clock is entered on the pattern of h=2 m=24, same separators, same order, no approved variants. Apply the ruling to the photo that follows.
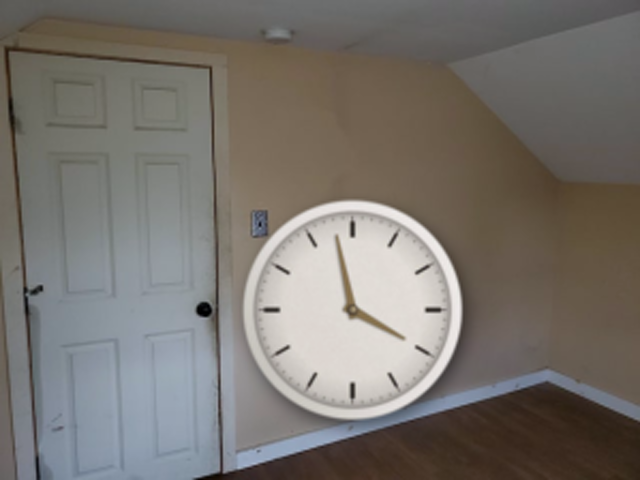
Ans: h=3 m=58
